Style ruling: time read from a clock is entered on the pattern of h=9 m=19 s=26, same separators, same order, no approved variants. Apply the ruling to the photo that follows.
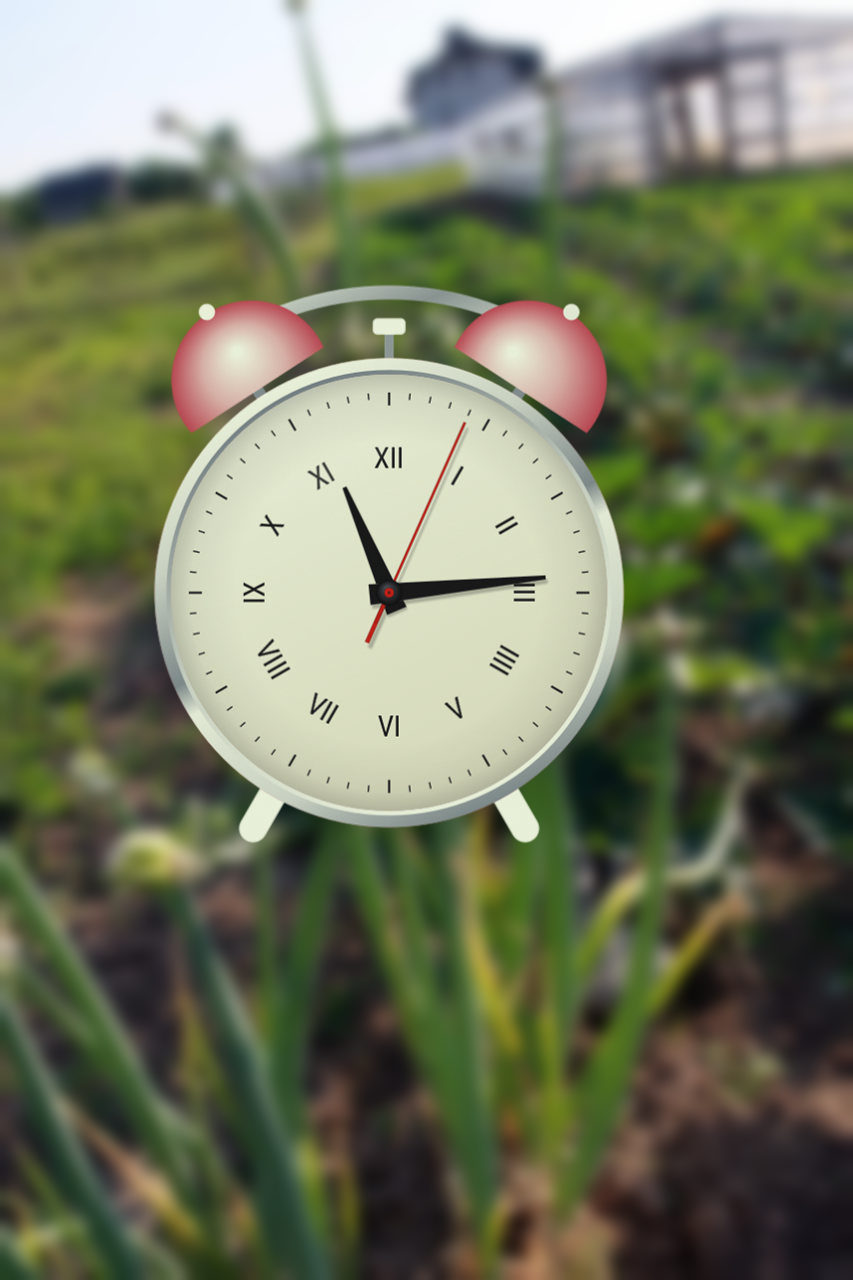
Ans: h=11 m=14 s=4
